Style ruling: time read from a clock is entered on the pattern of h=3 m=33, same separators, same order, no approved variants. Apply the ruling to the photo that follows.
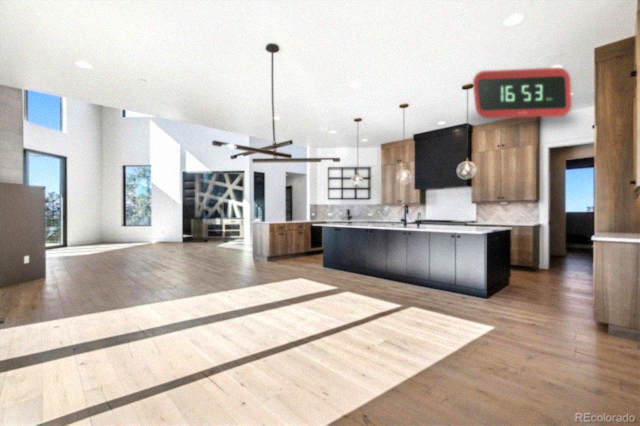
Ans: h=16 m=53
